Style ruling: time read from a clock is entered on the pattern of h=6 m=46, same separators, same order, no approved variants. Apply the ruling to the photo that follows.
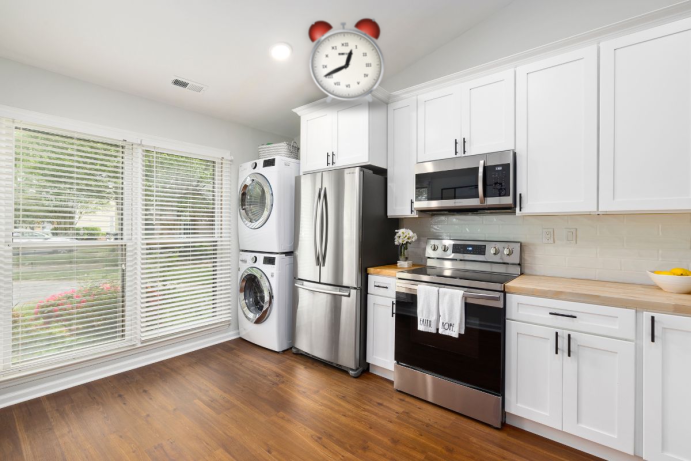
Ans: h=12 m=41
